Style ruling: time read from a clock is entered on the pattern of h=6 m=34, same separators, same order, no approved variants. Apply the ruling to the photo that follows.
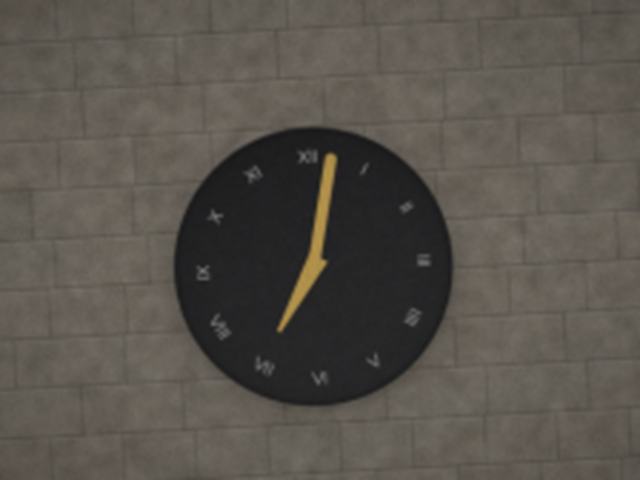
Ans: h=7 m=2
